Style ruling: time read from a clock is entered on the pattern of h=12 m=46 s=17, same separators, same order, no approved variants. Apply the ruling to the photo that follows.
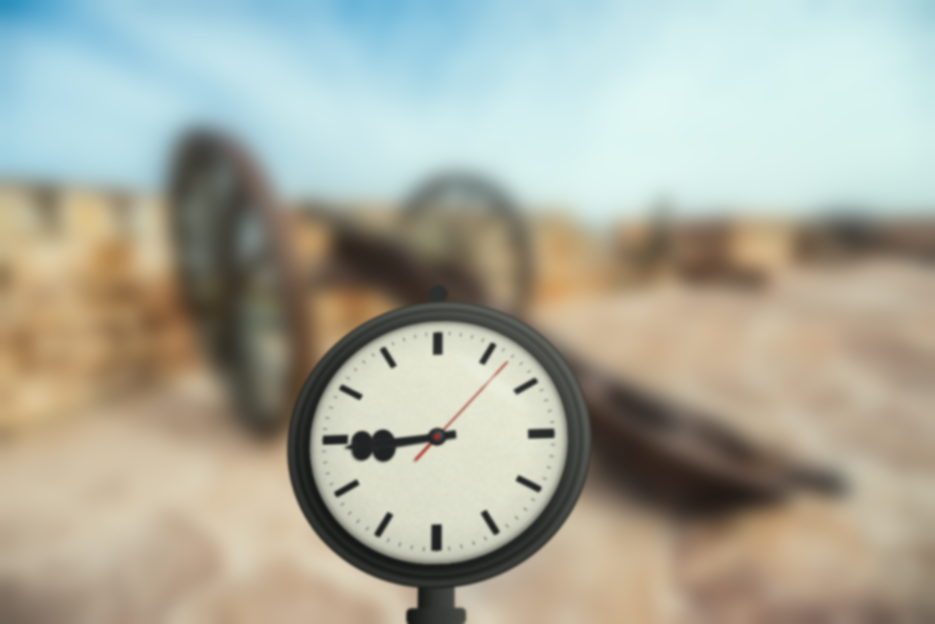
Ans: h=8 m=44 s=7
